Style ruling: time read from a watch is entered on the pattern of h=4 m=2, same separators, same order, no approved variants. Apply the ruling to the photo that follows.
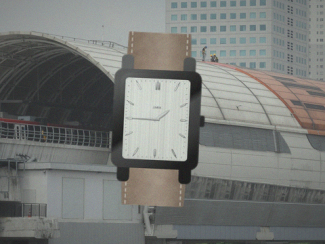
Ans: h=1 m=45
